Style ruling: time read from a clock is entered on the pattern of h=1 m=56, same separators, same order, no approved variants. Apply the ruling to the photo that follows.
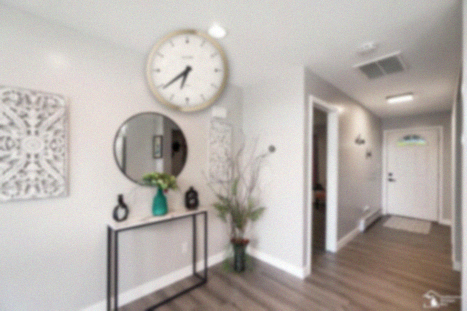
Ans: h=6 m=39
